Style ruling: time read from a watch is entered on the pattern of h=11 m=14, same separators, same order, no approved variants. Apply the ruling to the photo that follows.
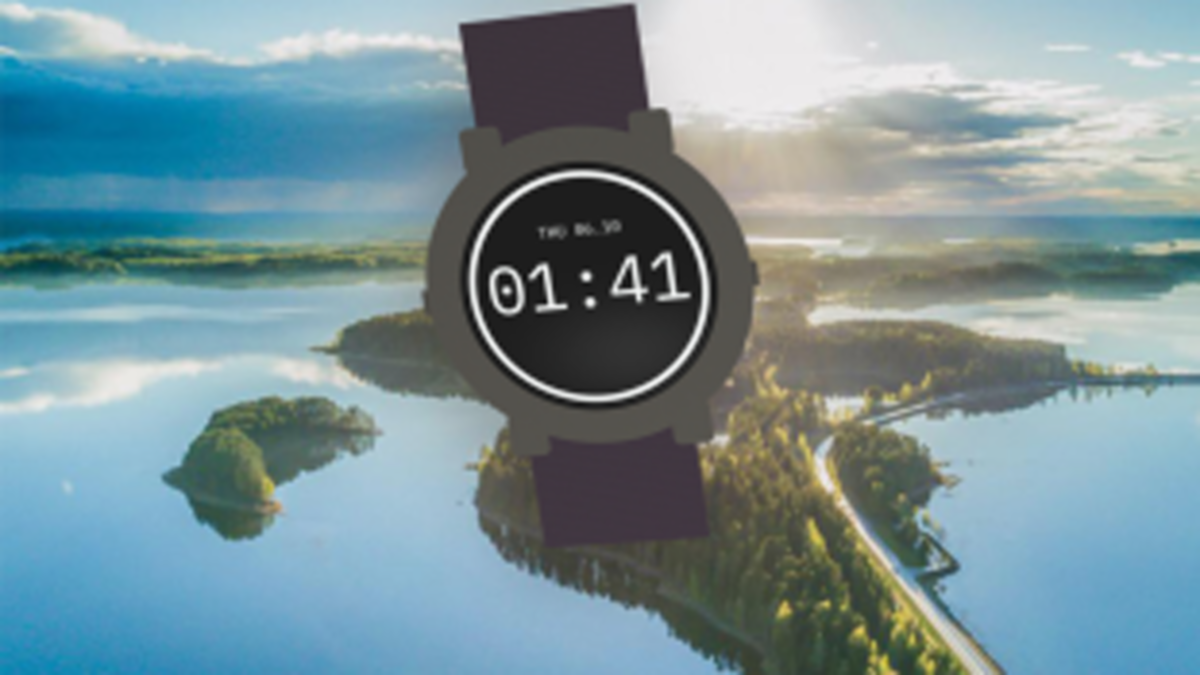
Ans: h=1 m=41
